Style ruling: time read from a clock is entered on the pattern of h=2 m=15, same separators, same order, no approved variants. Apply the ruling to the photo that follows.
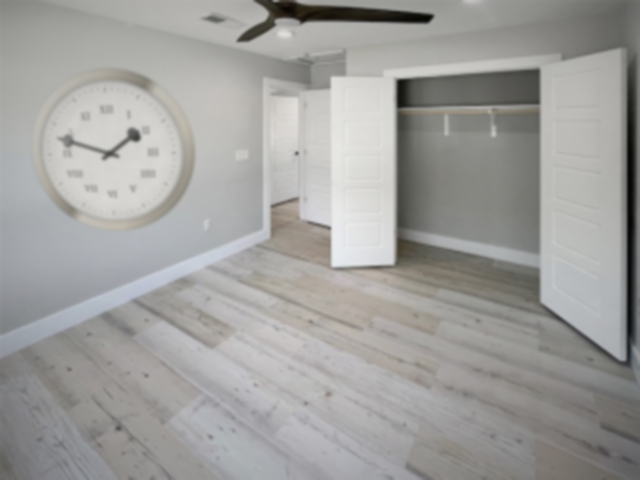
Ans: h=1 m=48
